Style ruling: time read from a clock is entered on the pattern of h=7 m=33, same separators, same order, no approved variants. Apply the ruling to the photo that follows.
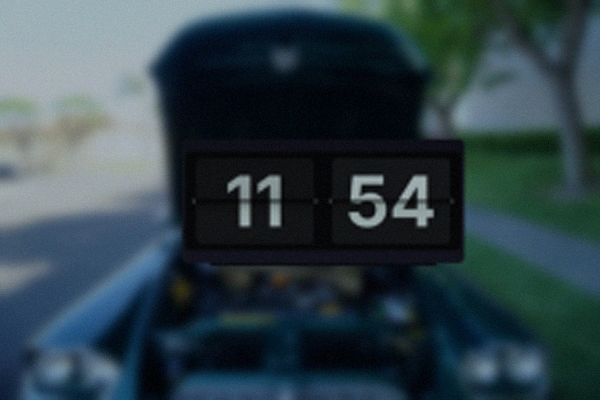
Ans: h=11 m=54
